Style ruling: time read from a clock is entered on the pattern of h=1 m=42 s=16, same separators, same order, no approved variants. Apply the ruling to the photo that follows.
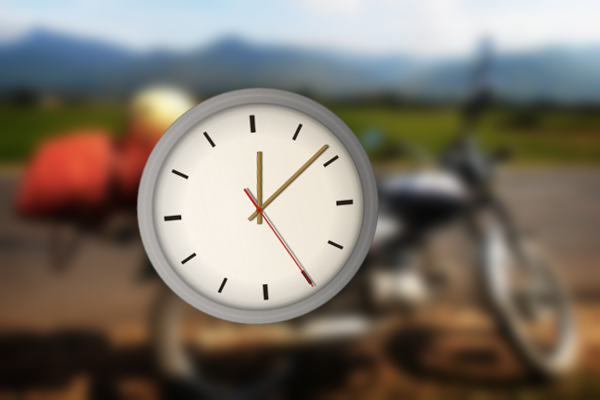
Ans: h=12 m=8 s=25
